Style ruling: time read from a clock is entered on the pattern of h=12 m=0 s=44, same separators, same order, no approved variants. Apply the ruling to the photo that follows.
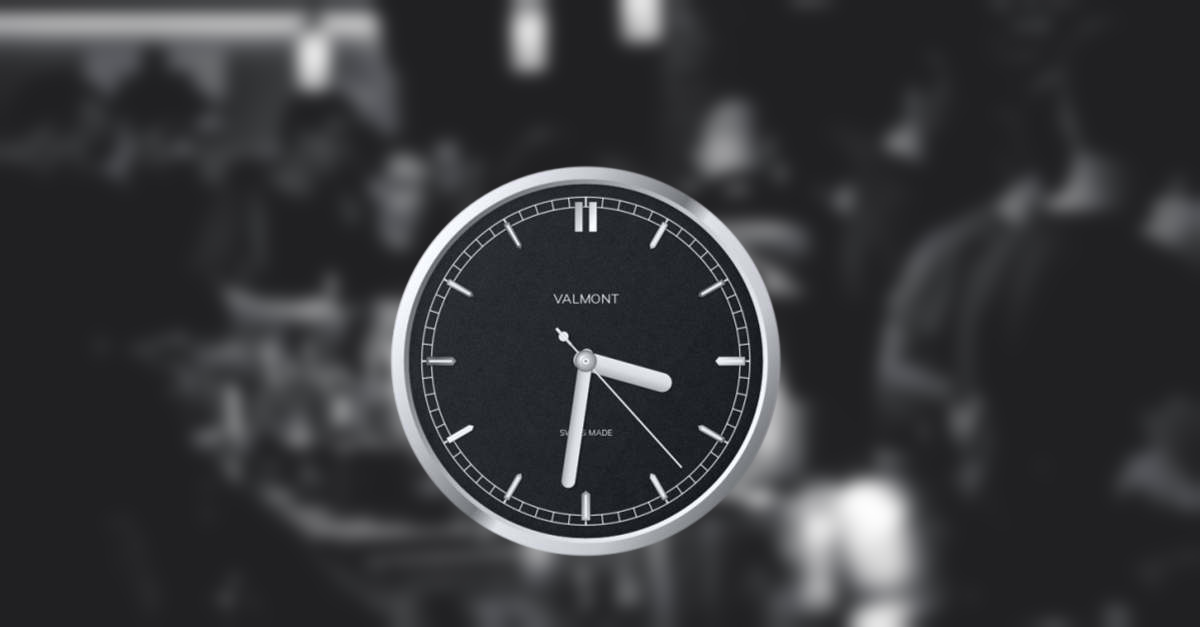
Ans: h=3 m=31 s=23
